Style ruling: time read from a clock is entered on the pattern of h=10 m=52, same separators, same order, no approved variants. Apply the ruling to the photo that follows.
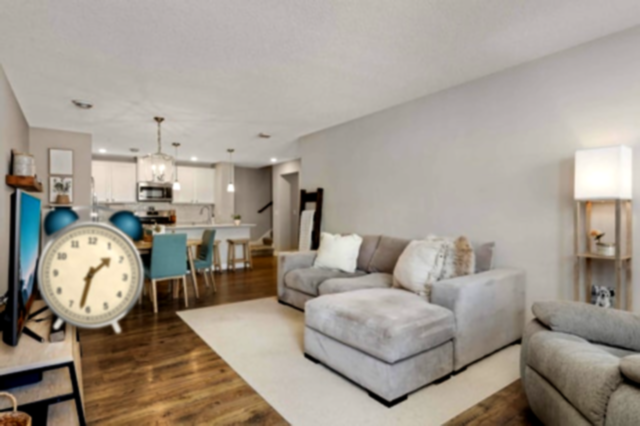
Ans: h=1 m=32
